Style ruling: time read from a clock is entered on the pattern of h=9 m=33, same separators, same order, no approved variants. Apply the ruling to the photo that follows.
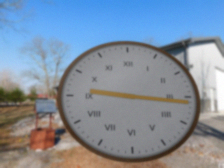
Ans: h=9 m=16
